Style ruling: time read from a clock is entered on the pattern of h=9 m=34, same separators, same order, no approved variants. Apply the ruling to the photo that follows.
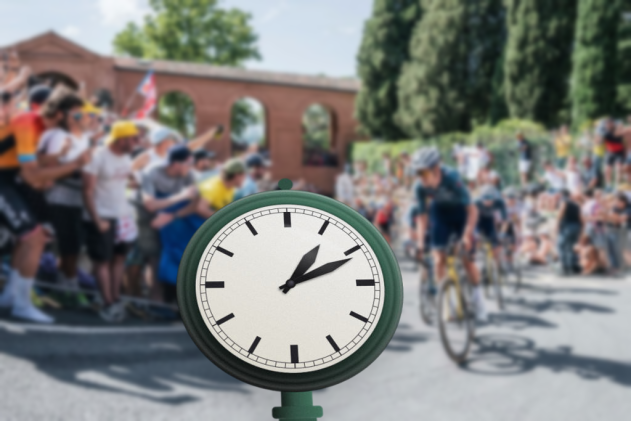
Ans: h=1 m=11
